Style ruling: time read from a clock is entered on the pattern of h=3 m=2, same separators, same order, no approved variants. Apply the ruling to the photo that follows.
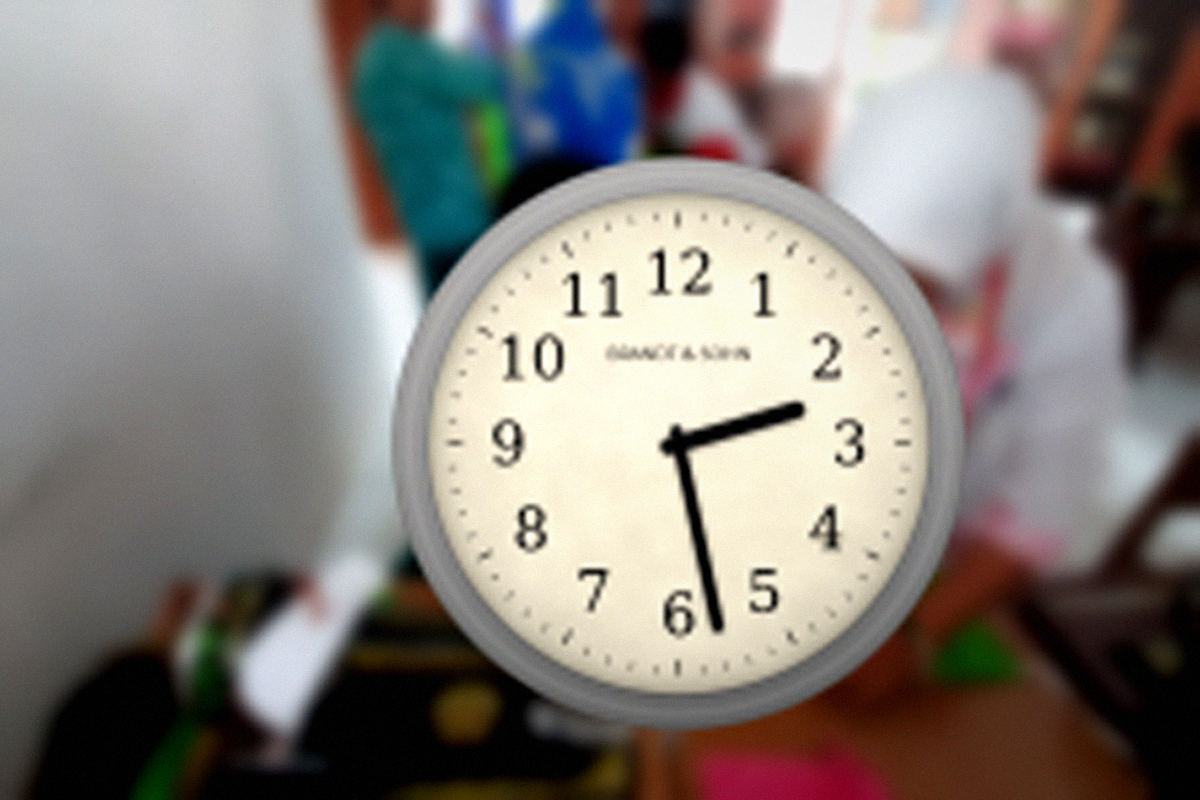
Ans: h=2 m=28
